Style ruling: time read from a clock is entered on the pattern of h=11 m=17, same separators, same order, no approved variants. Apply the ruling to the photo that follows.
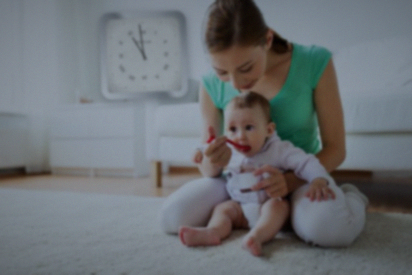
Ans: h=10 m=59
